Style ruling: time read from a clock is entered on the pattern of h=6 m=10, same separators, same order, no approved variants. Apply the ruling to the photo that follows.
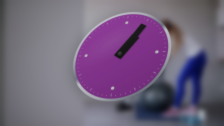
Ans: h=1 m=5
